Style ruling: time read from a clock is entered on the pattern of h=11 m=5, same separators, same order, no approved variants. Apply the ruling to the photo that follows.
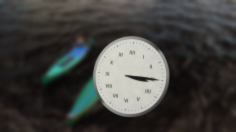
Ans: h=3 m=15
